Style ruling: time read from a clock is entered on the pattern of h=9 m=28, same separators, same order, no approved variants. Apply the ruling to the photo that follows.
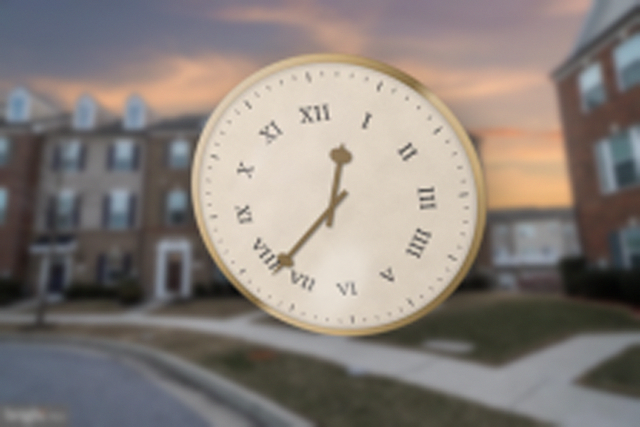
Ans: h=12 m=38
